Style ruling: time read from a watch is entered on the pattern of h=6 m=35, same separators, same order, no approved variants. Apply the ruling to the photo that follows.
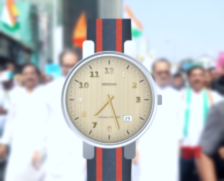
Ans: h=7 m=27
